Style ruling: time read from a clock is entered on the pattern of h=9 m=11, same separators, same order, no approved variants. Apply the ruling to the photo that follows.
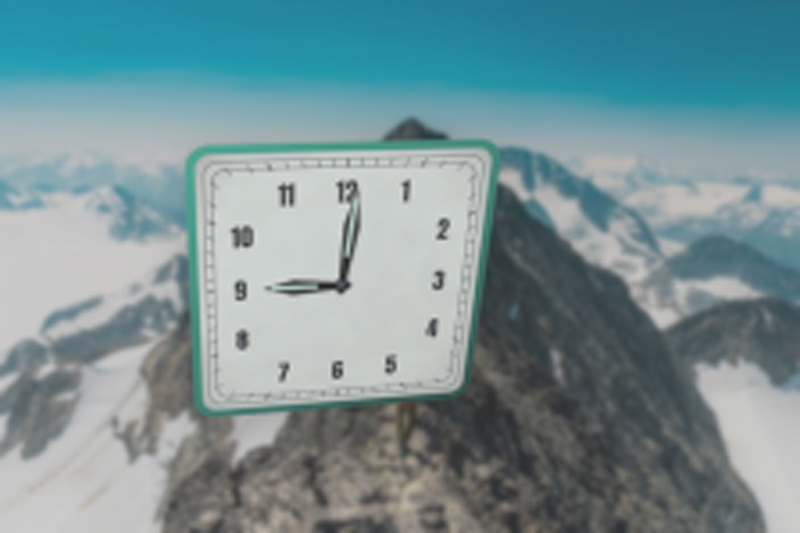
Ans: h=9 m=1
